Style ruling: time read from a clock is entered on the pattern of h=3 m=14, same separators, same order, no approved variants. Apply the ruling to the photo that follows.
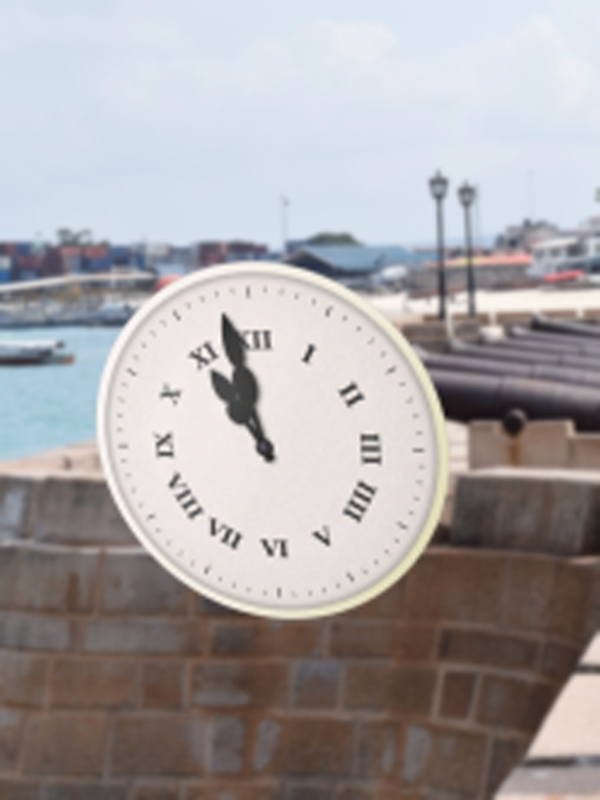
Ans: h=10 m=58
